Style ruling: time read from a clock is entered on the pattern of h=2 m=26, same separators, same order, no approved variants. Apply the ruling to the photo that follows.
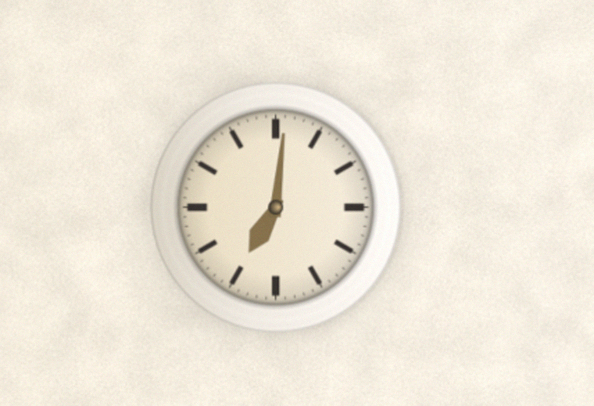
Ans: h=7 m=1
